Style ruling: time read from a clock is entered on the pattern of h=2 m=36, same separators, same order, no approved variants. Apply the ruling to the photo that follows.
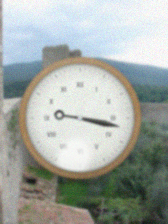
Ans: h=9 m=17
